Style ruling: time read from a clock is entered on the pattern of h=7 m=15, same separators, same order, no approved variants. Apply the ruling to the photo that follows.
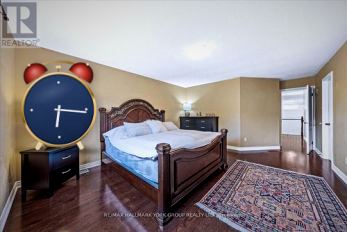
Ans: h=6 m=16
